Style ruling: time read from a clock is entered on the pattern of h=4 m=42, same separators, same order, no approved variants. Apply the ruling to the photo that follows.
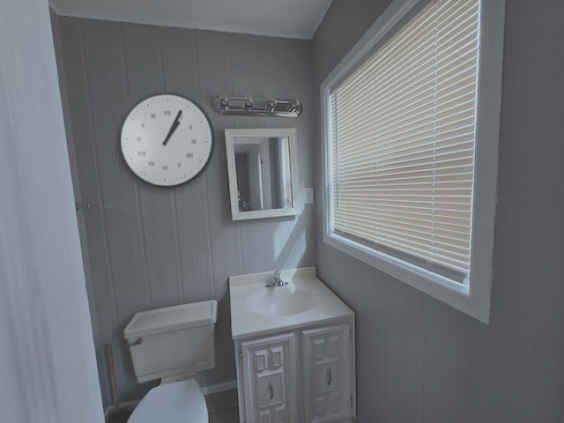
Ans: h=1 m=4
